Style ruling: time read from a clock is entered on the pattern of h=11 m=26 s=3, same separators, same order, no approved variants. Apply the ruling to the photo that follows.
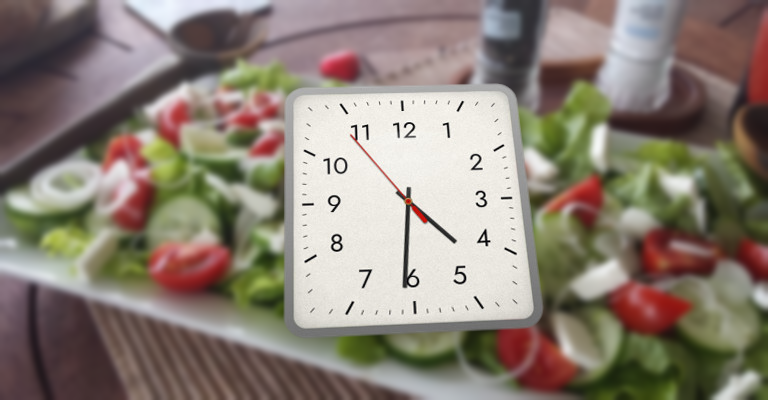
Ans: h=4 m=30 s=54
